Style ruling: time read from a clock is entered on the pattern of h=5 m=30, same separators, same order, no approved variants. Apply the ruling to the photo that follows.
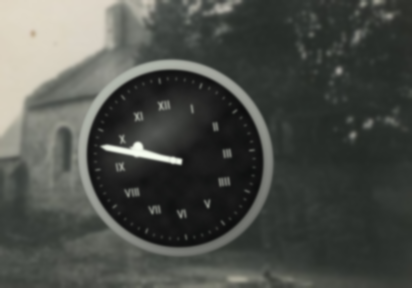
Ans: h=9 m=48
